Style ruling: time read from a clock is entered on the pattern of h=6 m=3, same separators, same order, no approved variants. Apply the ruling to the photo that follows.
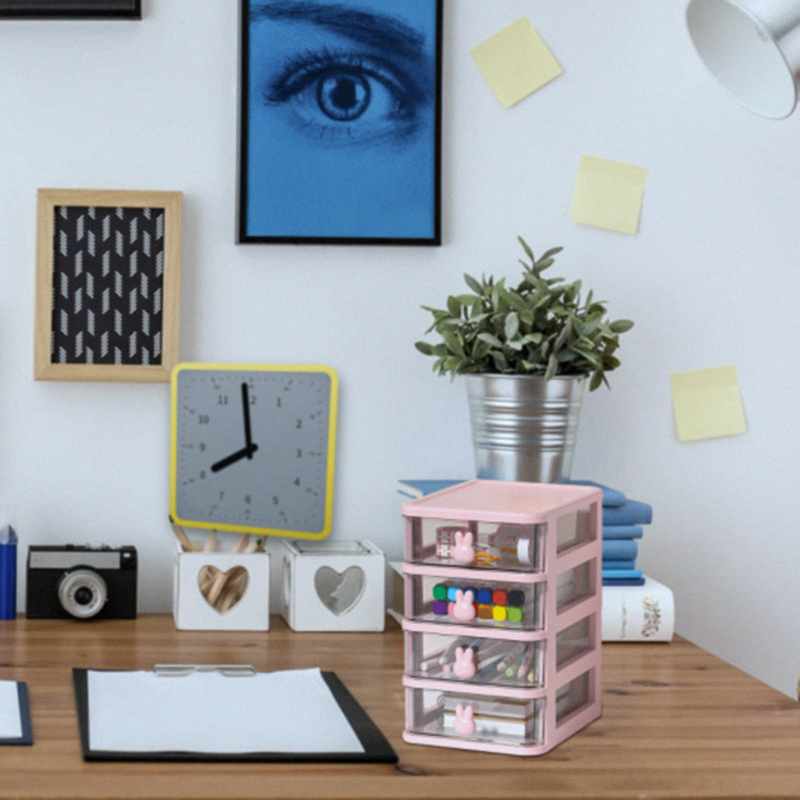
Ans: h=7 m=59
